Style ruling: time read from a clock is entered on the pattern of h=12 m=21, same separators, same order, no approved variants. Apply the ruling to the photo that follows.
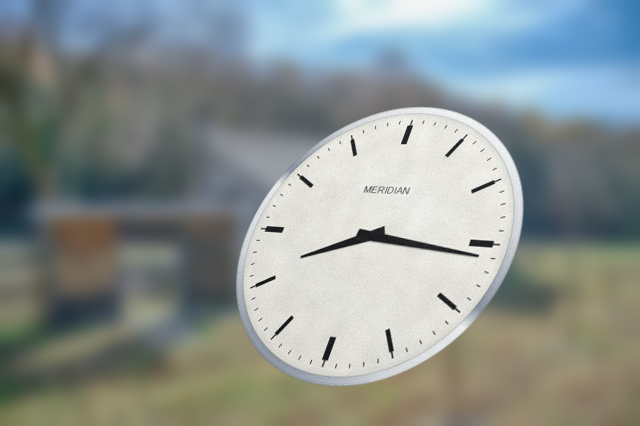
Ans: h=8 m=16
